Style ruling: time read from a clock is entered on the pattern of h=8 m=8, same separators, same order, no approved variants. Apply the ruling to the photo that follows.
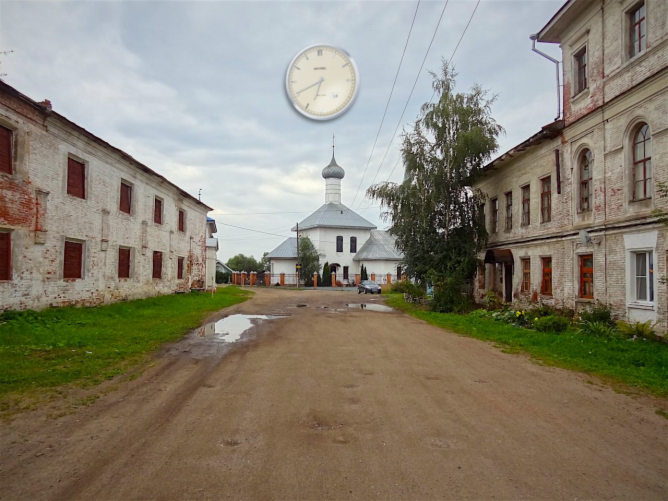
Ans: h=6 m=41
